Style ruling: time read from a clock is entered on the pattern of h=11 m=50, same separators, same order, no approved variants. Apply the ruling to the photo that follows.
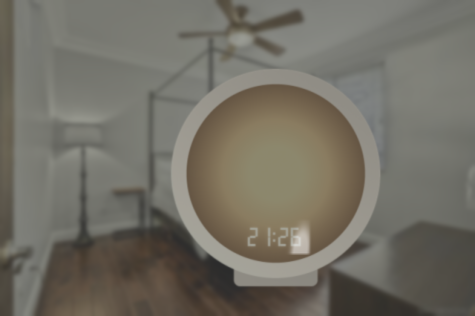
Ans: h=21 m=26
